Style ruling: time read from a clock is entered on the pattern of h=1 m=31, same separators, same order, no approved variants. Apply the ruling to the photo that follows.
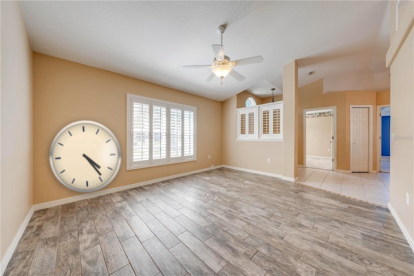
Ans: h=4 m=24
